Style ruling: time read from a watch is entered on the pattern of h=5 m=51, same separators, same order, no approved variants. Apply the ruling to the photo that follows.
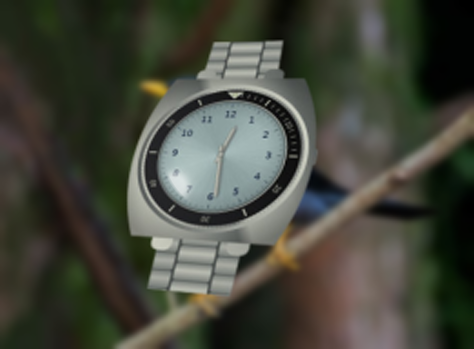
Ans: h=12 m=29
